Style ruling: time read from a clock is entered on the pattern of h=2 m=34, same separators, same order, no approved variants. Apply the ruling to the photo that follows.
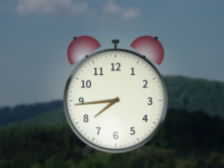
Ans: h=7 m=44
